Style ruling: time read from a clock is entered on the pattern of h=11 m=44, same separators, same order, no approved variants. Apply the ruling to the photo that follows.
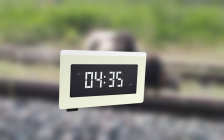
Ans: h=4 m=35
